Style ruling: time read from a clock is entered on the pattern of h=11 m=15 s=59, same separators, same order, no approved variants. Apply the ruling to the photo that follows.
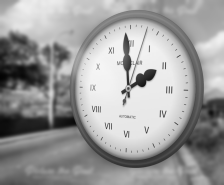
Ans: h=1 m=59 s=3
